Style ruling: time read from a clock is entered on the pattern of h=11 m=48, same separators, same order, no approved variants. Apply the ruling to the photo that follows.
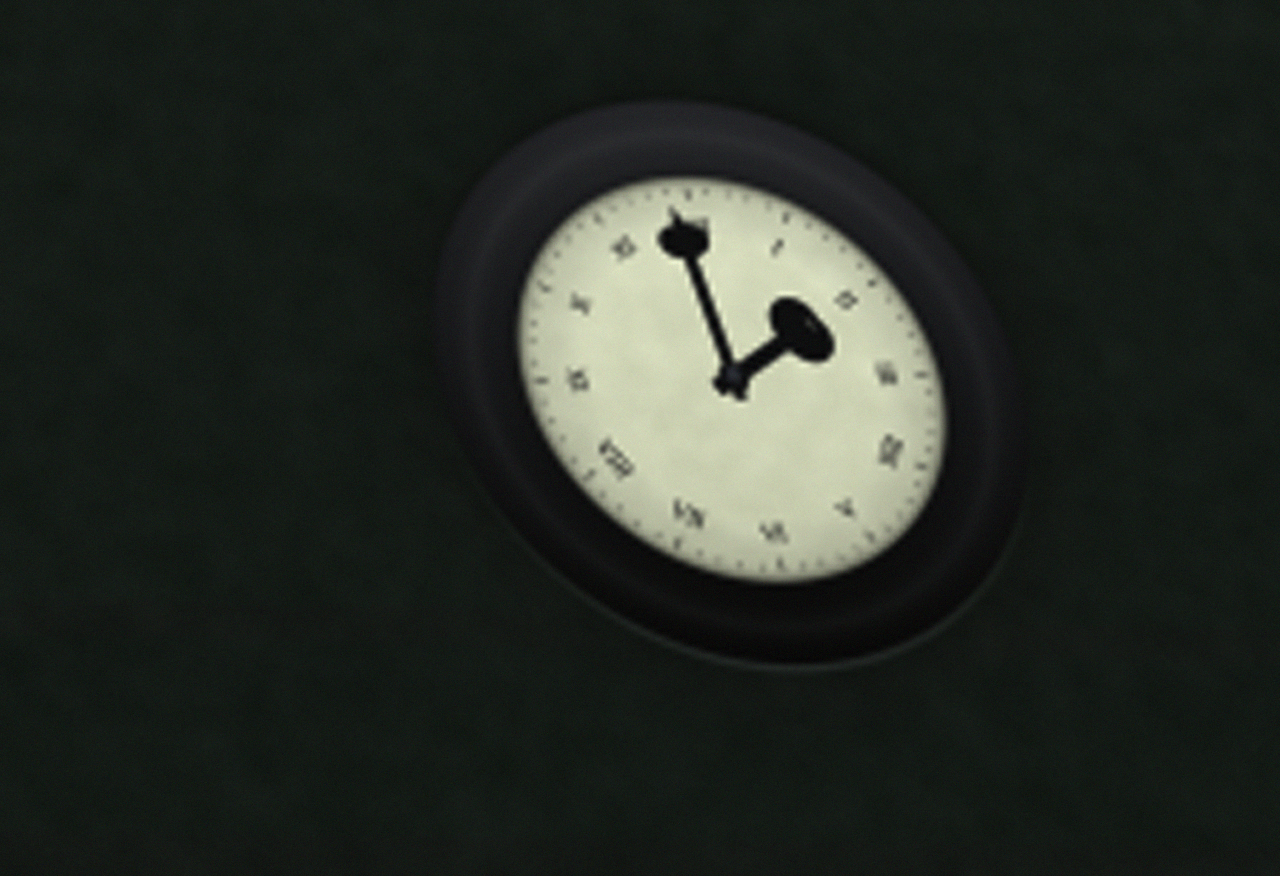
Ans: h=1 m=59
